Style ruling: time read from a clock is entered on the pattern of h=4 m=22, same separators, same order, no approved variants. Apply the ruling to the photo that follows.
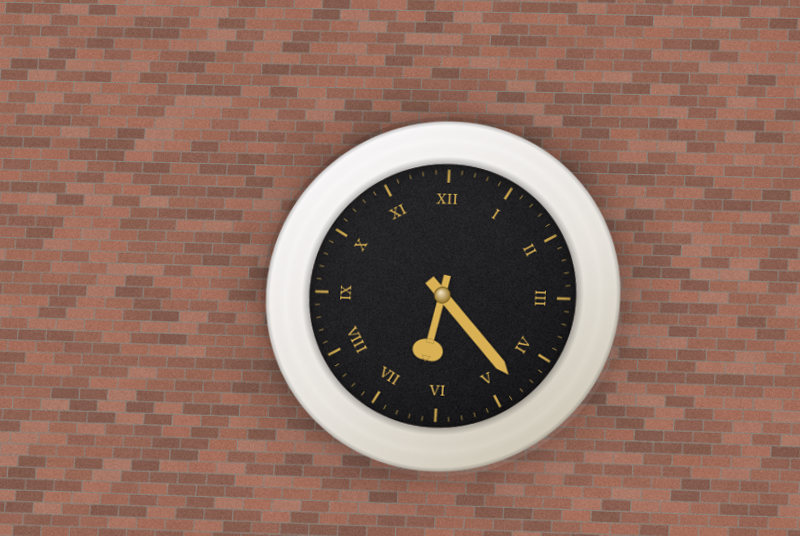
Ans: h=6 m=23
